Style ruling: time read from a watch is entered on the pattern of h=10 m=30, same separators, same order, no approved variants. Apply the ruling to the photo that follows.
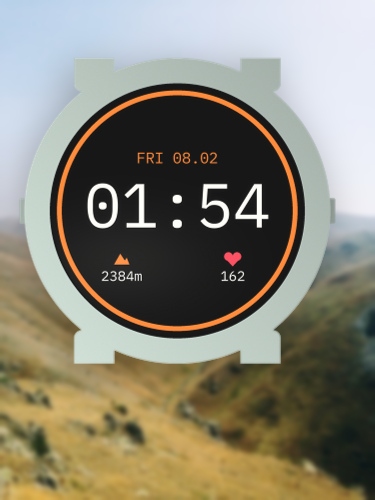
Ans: h=1 m=54
